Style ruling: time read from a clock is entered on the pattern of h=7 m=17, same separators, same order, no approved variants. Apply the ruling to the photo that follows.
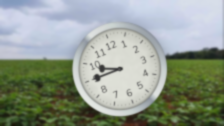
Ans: h=9 m=45
